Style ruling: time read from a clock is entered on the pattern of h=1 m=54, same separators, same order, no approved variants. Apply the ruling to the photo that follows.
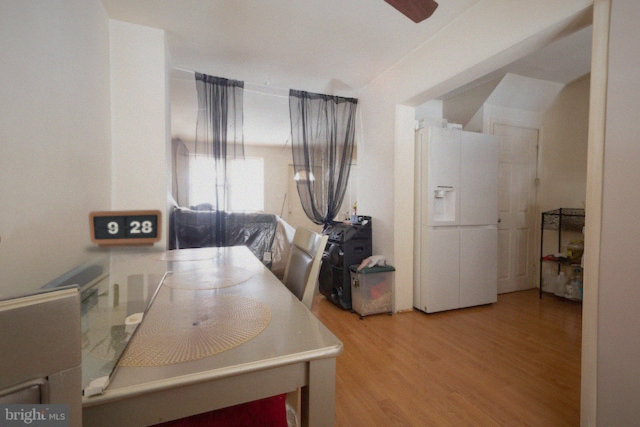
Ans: h=9 m=28
